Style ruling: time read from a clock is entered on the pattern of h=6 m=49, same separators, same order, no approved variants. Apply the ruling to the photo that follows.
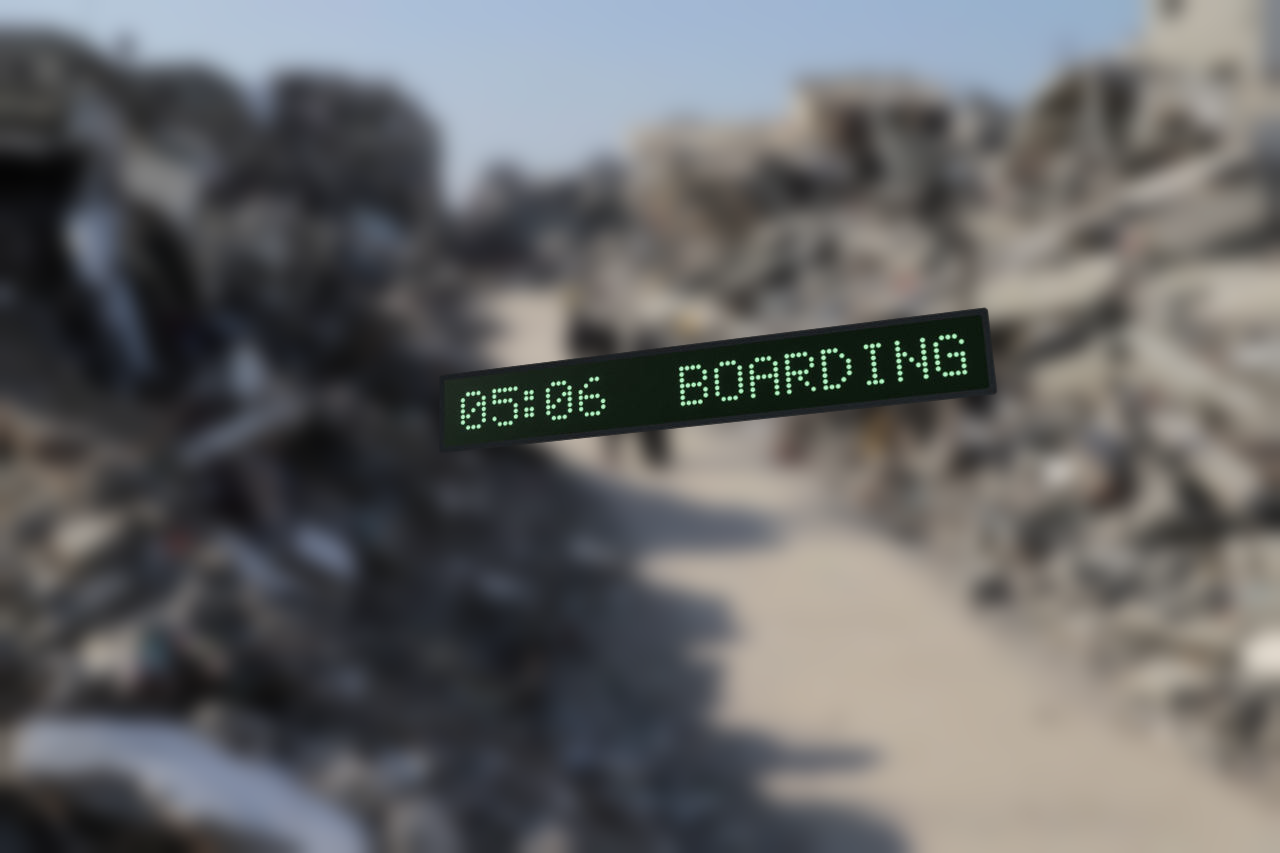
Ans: h=5 m=6
